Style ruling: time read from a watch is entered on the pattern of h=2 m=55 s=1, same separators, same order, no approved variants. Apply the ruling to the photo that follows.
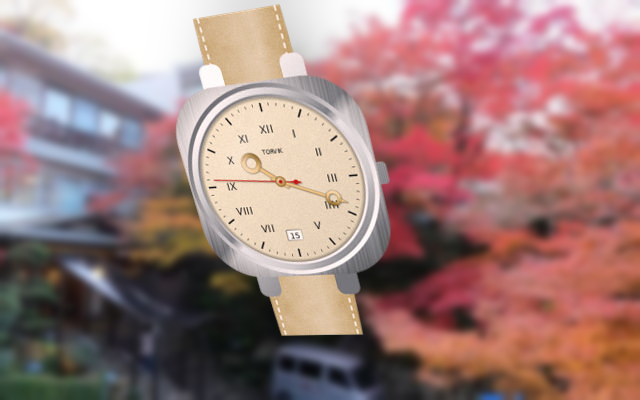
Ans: h=10 m=18 s=46
